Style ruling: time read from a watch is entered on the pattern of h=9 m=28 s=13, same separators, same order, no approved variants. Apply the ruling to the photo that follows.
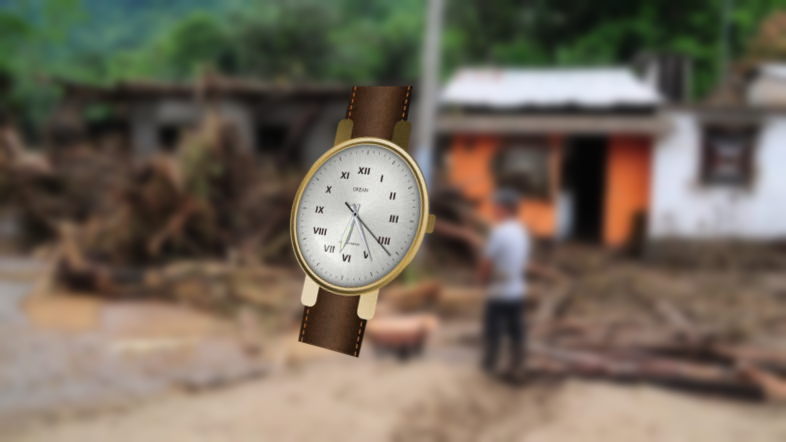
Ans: h=6 m=24 s=21
